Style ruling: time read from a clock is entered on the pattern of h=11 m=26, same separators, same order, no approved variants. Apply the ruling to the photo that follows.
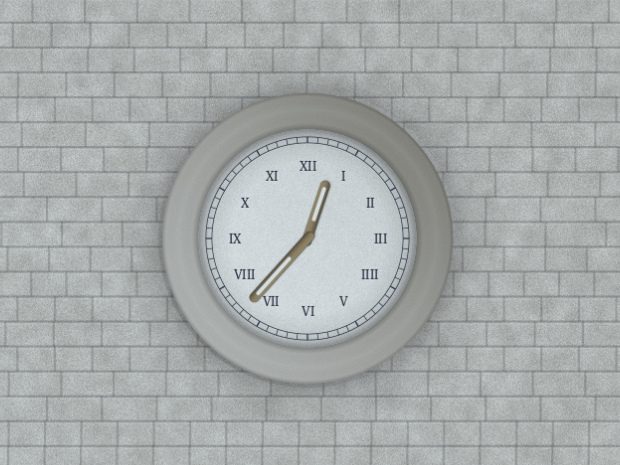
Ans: h=12 m=37
